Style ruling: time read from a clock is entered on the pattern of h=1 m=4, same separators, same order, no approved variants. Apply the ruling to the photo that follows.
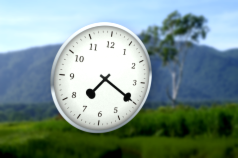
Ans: h=7 m=20
